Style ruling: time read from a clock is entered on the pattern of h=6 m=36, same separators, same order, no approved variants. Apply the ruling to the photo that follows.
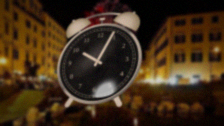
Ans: h=10 m=4
